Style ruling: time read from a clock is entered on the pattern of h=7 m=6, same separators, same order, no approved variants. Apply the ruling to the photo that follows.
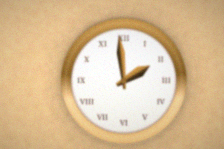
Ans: h=1 m=59
